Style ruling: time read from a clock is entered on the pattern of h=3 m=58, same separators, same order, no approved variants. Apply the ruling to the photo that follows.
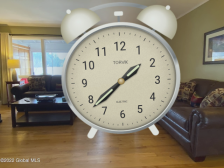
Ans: h=1 m=38
